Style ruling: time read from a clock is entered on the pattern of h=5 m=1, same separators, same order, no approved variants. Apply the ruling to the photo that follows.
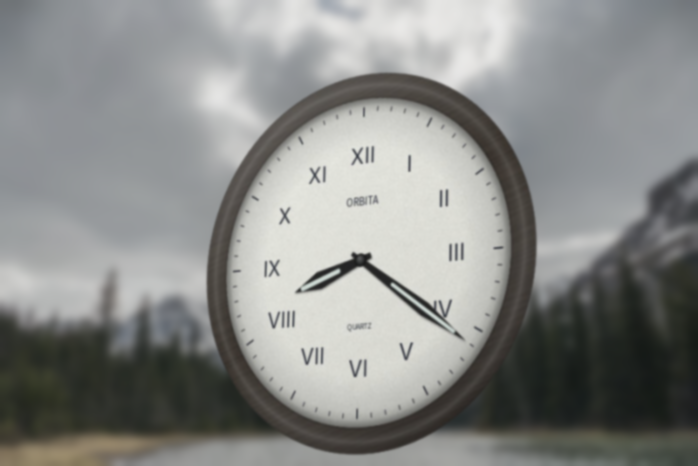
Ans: h=8 m=21
